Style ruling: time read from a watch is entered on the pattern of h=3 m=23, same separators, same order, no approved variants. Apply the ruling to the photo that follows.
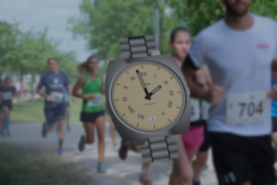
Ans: h=1 m=58
